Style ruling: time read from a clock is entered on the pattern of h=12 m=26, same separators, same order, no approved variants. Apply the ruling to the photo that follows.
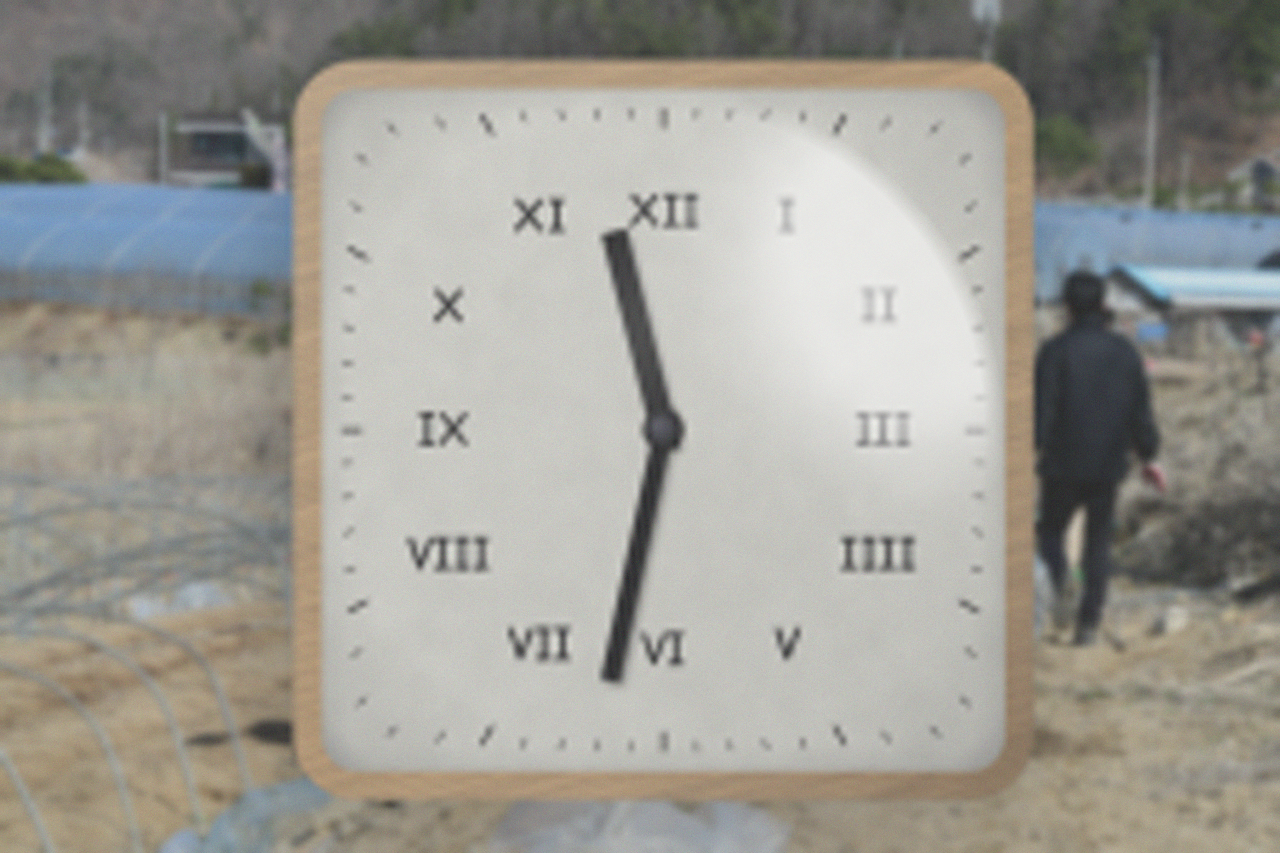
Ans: h=11 m=32
